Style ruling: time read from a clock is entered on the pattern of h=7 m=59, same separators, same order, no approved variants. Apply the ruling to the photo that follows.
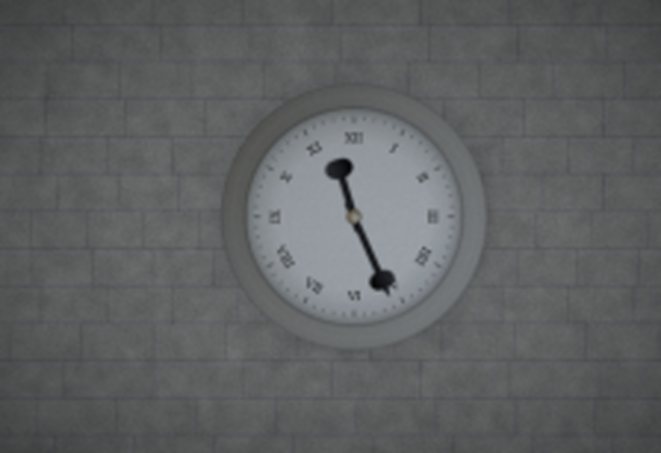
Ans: h=11 m=26
